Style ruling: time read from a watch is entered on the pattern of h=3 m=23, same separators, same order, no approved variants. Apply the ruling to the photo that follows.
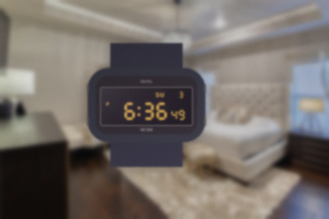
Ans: h=6 m=36
